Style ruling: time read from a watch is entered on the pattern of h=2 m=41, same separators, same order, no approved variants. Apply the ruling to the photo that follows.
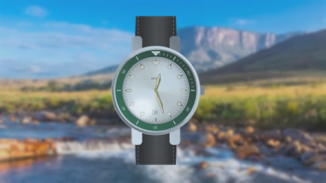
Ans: h=12 m=27
